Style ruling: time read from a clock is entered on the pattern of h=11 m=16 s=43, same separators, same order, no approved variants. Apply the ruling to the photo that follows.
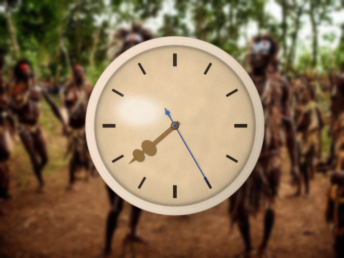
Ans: h=7 m=38 s=25
